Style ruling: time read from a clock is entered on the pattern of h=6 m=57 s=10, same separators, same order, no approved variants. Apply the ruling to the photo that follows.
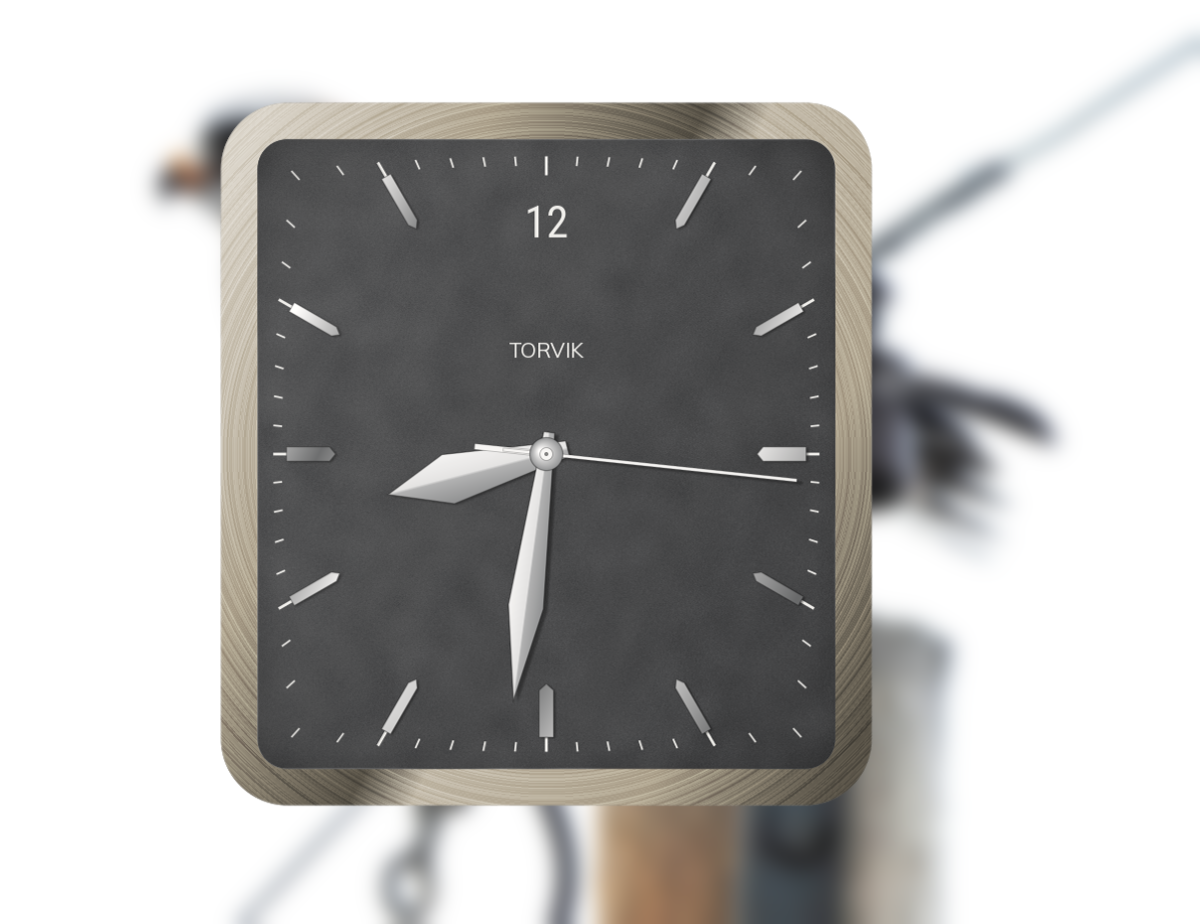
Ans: h=8 m=31 s=16
